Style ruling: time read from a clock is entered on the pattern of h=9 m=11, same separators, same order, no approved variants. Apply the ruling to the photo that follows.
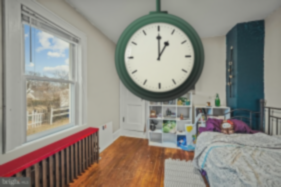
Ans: h=1 m=0
